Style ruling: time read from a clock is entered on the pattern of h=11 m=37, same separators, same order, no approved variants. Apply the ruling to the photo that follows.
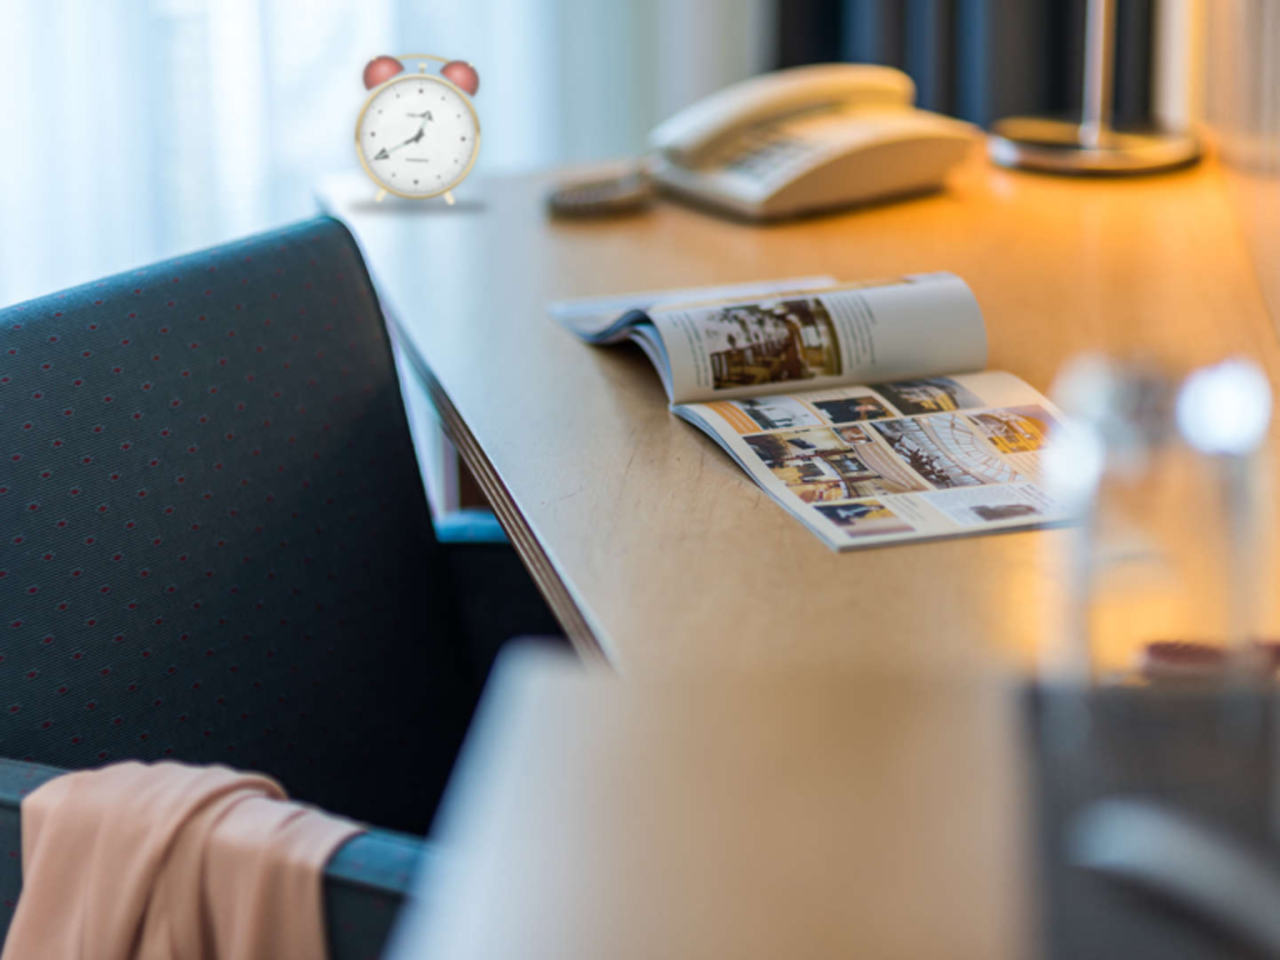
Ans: h=12 m=40
